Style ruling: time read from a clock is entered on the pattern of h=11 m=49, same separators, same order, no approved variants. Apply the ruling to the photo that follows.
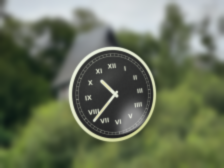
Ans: h=10 m=38
